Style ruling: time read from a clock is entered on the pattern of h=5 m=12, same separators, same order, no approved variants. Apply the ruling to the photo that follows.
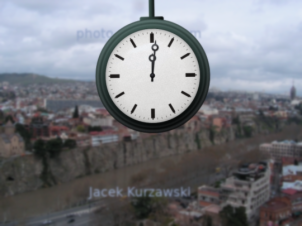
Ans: h=12 m=1
